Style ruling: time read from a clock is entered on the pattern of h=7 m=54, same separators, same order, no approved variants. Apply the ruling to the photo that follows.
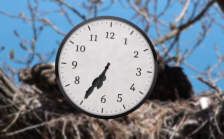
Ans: h=6 m=35
